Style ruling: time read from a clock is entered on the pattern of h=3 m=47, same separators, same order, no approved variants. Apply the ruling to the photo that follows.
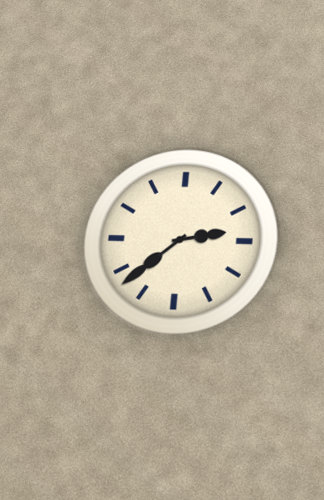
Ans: h=2 m=38
